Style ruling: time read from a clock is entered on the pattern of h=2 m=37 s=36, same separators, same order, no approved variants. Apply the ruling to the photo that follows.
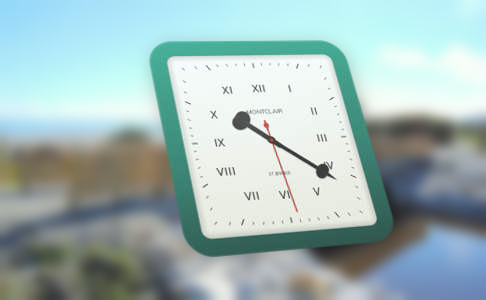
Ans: h=10 m=21 s=29
